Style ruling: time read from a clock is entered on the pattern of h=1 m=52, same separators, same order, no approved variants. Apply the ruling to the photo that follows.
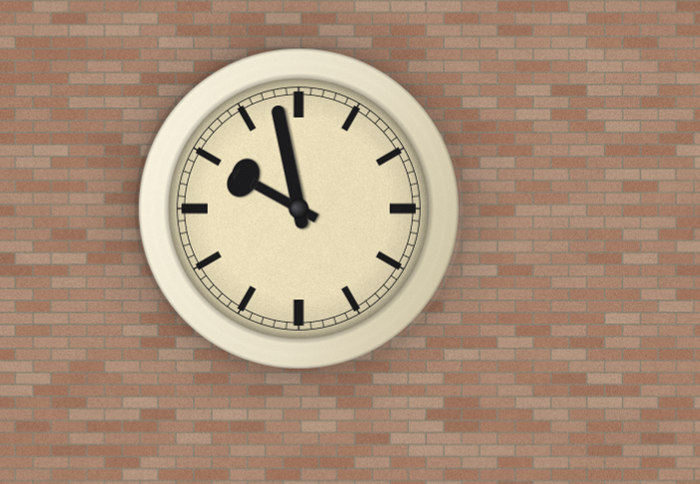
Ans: h=9 m=58
